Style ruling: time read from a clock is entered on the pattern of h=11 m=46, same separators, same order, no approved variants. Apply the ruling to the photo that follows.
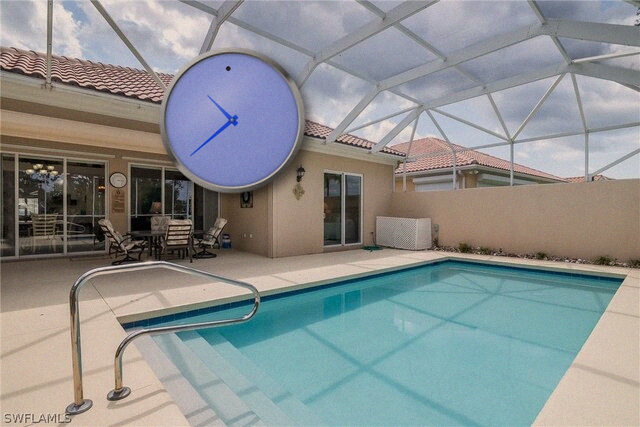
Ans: h=10 m=39
